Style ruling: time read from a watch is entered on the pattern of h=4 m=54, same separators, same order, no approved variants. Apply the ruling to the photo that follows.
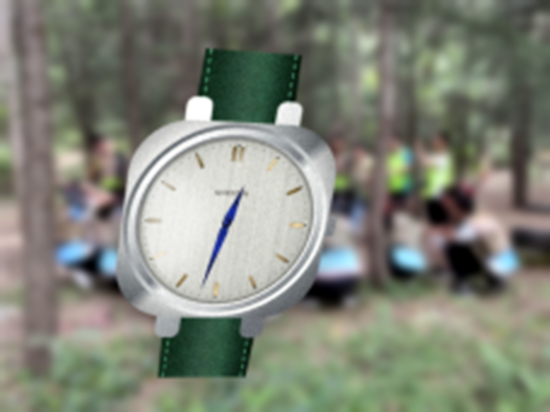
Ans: h=12 m=32
